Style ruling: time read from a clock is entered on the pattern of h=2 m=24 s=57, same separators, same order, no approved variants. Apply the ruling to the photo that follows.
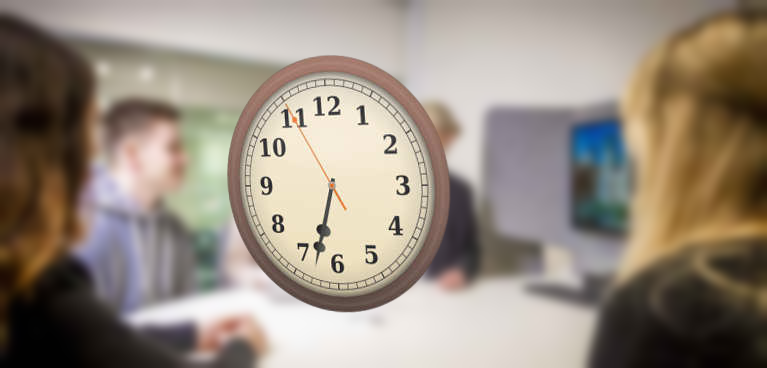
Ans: h=6 m=32 s=55
